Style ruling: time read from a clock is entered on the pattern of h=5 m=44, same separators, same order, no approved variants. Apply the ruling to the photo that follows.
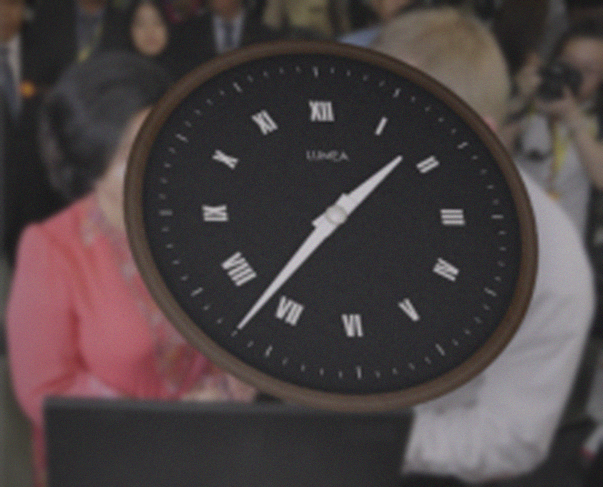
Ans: h=1 m=37
